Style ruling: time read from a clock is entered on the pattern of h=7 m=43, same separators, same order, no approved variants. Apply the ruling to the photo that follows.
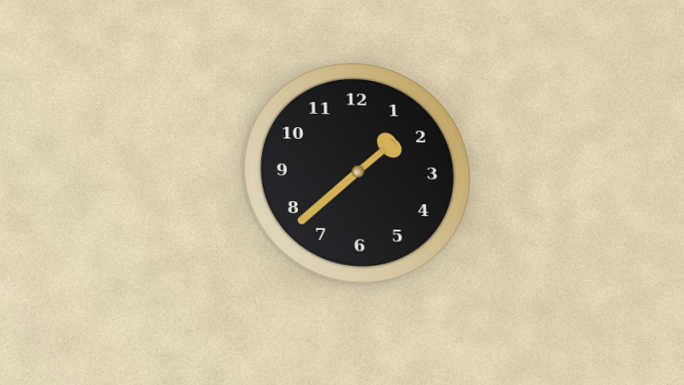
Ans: h=1 m=38
